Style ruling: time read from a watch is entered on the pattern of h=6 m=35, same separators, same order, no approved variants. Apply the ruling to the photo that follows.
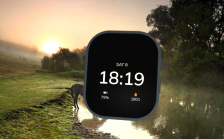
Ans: h=18 m=19
